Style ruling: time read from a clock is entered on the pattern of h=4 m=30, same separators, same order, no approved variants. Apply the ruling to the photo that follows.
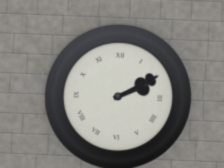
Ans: h=2 m=10
